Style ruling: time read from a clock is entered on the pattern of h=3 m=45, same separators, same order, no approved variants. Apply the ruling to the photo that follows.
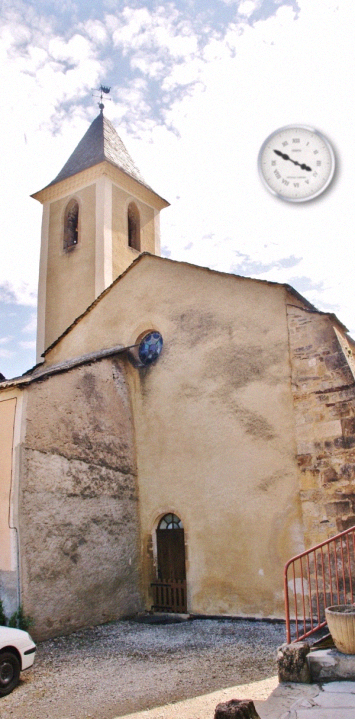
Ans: h=3 m=50
